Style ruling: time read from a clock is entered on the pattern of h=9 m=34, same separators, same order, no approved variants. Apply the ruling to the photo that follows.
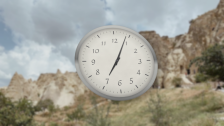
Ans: h=7 m=4
